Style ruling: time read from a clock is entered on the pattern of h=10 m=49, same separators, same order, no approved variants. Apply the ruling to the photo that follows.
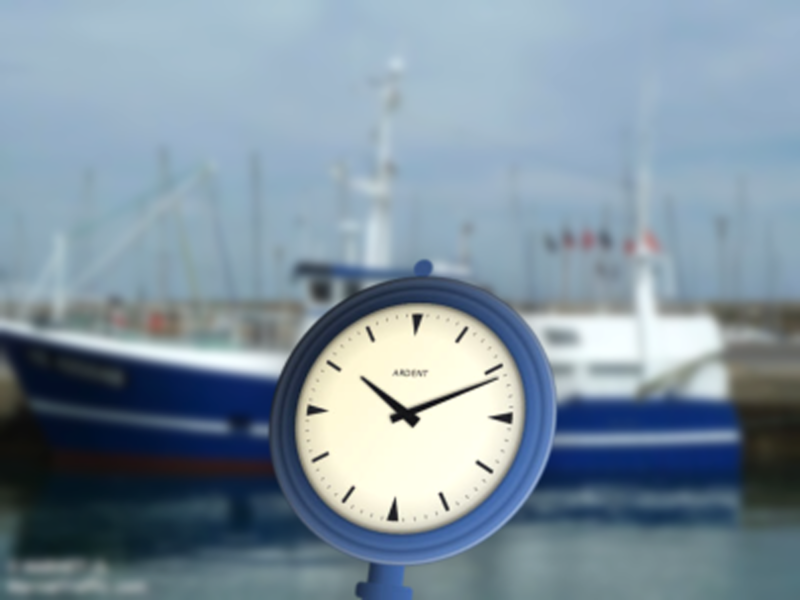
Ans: h=10 m=11
